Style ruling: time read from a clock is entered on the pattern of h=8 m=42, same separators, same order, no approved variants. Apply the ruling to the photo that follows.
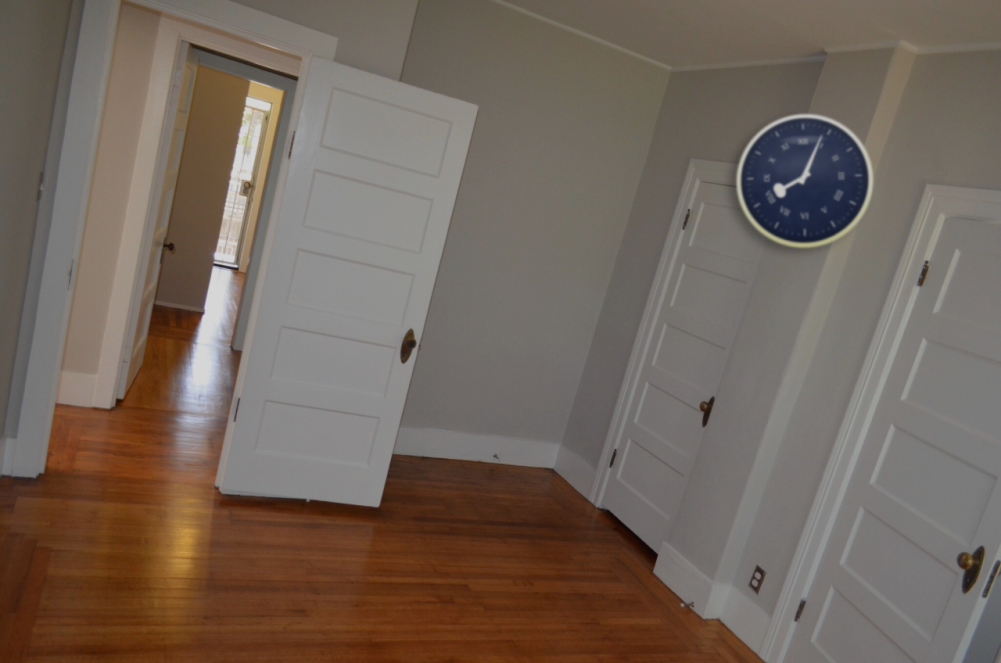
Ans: h=8 m=4
